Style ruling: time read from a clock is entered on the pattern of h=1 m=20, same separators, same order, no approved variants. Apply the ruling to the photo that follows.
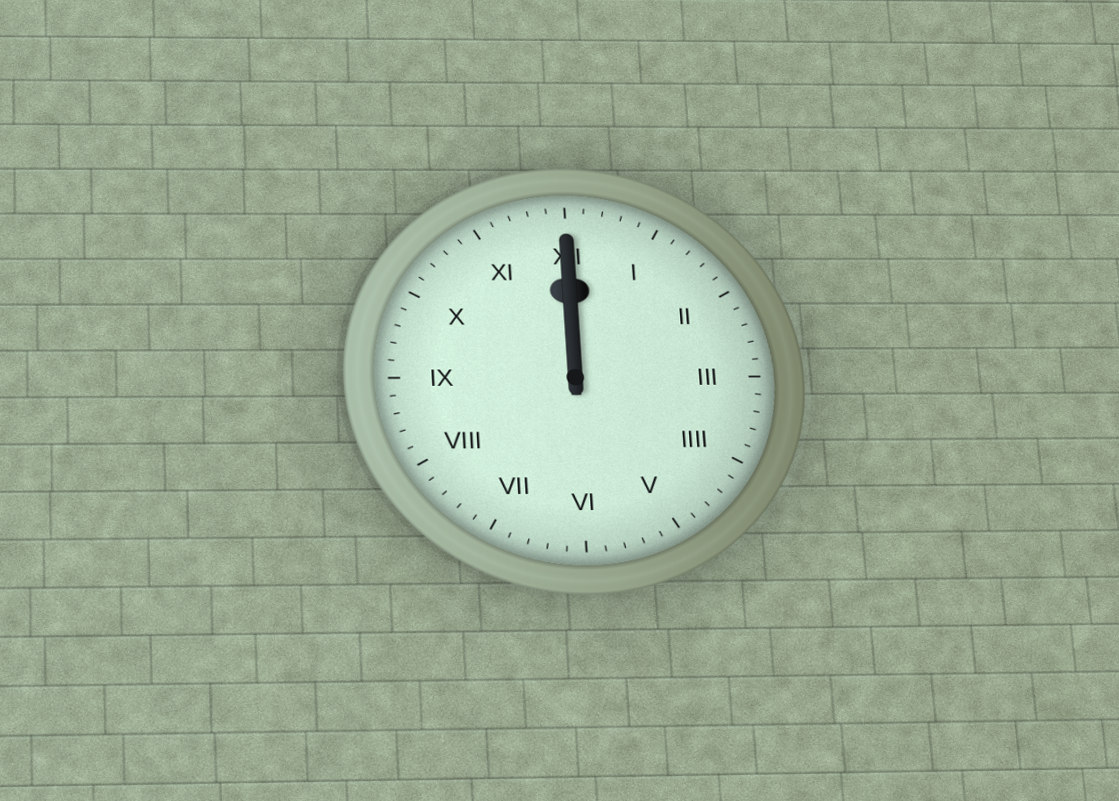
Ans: h=12 m=0
